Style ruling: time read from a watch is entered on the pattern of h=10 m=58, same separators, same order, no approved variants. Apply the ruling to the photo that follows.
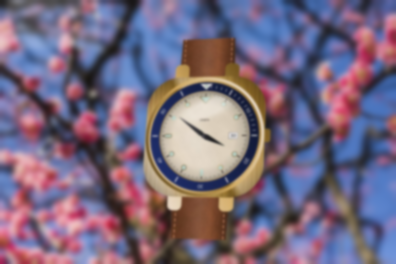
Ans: h=3 m=51
